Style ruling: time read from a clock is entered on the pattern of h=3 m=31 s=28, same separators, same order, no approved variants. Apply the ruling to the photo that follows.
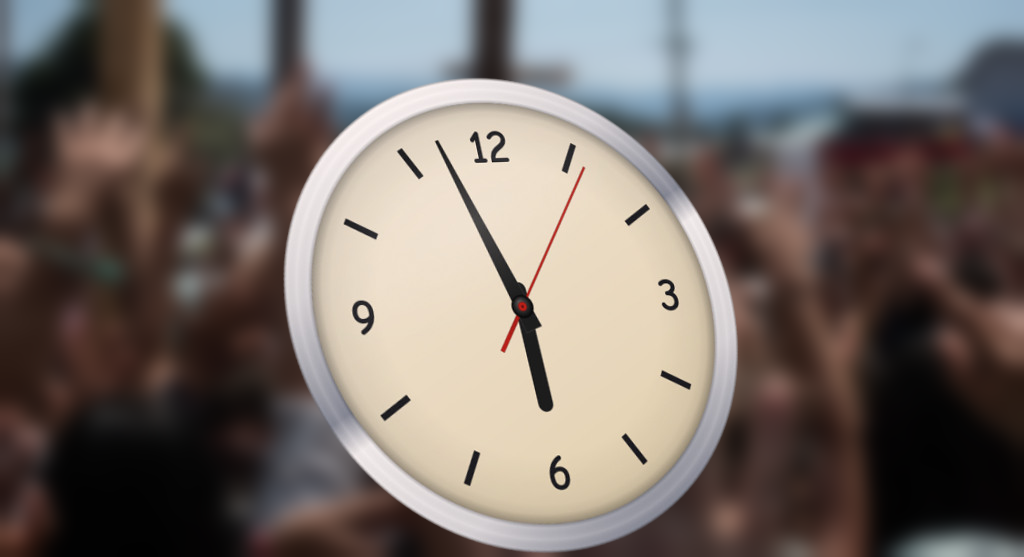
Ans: h=5 m=57 s=6
